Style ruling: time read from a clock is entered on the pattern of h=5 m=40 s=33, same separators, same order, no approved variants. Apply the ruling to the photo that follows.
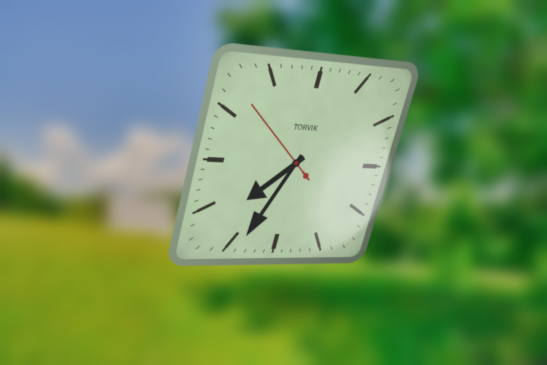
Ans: h=7 m=33 s=52
